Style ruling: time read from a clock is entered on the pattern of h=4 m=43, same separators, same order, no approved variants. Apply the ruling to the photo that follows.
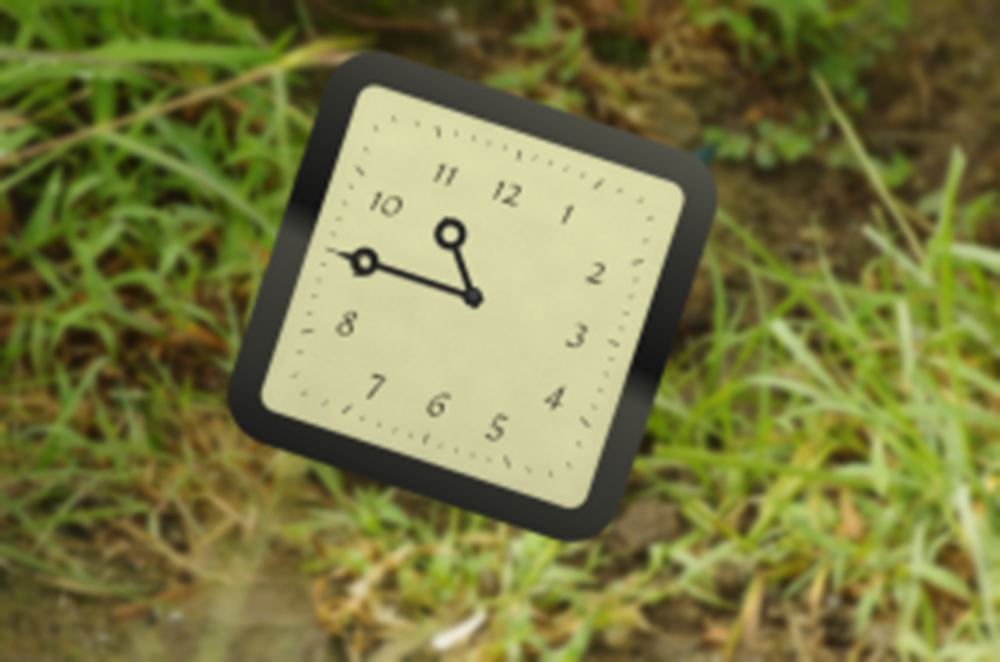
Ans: h=10 m=45
